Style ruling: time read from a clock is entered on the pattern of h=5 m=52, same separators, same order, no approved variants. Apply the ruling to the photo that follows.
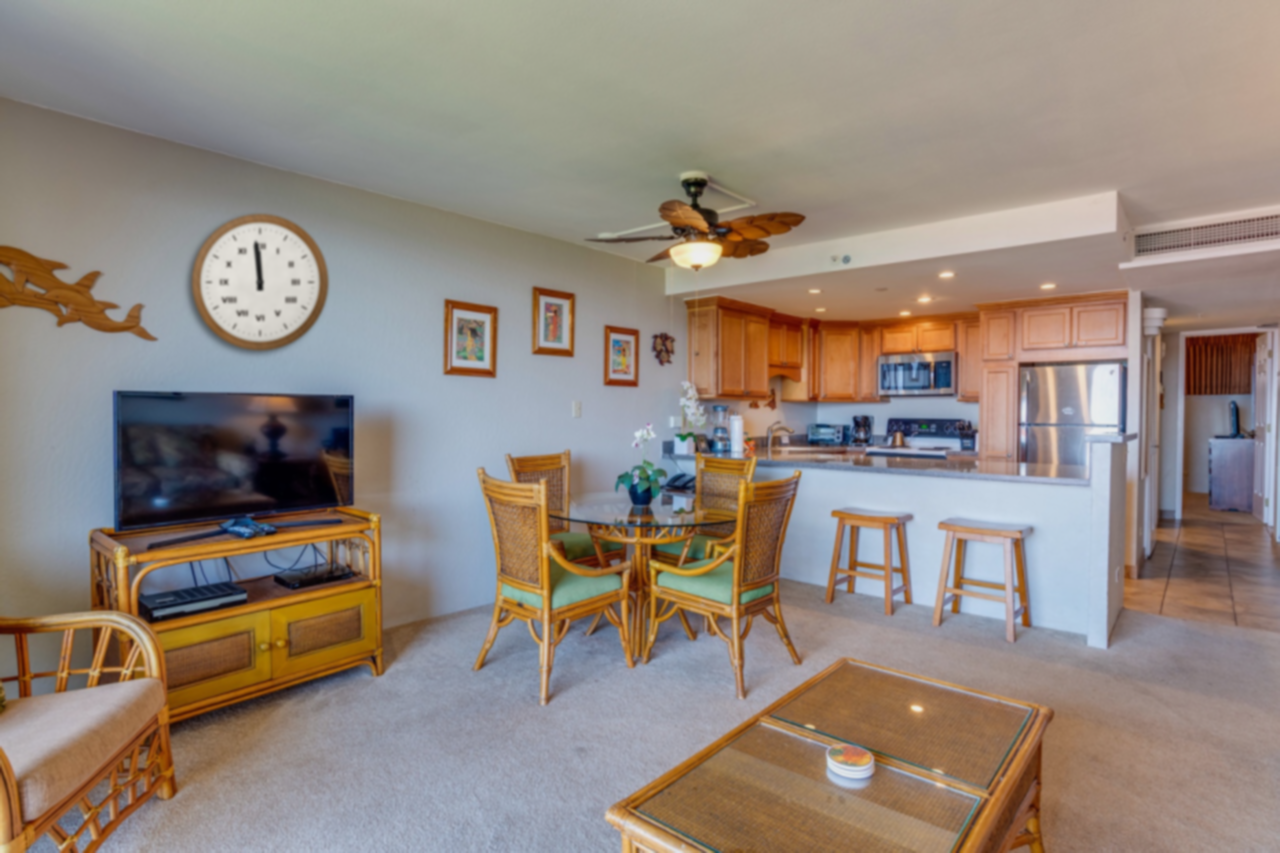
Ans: h=11 m=59
